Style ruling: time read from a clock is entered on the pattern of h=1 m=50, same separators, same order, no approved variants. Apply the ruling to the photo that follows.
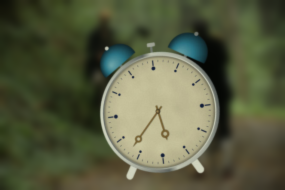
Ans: h=5 m=37
